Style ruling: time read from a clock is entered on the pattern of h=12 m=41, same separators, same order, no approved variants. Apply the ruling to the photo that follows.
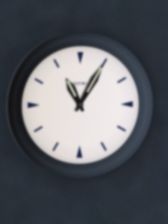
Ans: h=11 m=5
